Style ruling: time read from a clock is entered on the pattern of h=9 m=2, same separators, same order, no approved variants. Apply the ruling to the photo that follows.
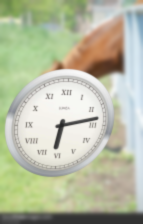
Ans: h=6 m=13
